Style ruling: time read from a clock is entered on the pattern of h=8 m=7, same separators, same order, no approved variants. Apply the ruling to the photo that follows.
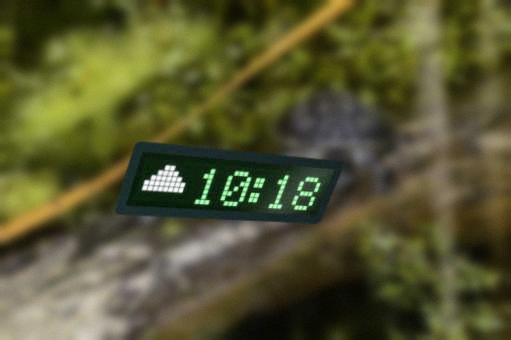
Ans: h=10 m=18
